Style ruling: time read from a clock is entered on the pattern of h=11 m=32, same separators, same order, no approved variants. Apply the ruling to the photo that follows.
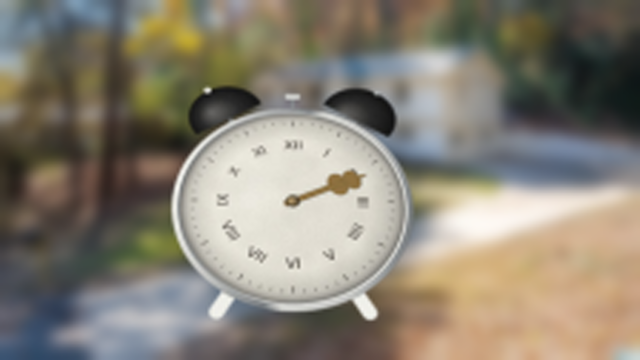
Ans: h=2 m=11
